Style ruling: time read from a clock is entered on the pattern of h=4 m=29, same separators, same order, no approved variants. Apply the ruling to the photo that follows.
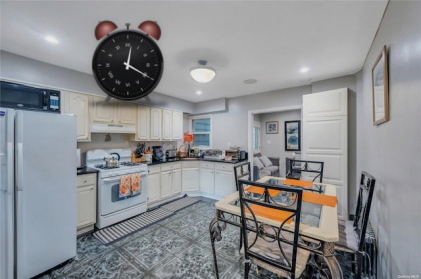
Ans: h=12 m=20
